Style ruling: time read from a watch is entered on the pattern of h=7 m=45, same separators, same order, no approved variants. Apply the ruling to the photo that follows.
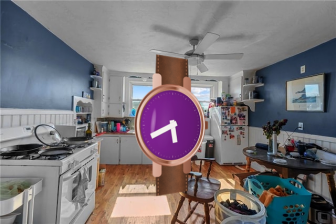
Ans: h=5 m=41
